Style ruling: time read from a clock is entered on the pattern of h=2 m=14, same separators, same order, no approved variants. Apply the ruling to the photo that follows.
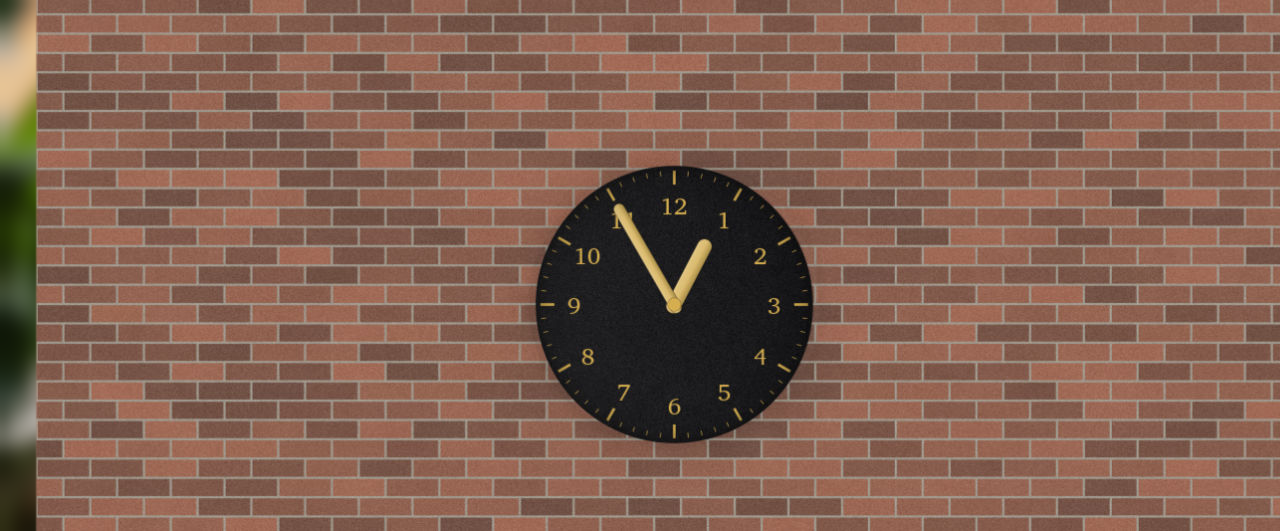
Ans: h=12 m=55
